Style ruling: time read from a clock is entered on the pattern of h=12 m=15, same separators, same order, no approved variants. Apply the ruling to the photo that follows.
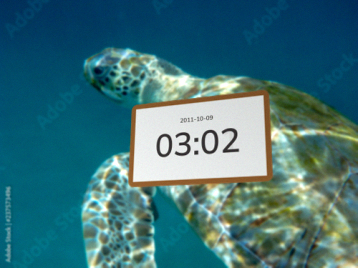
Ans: h=3 m=2
